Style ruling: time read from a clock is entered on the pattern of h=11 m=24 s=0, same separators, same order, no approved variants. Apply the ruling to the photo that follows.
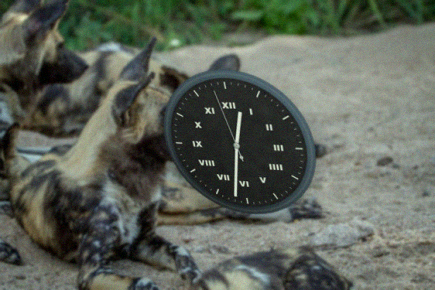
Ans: h=12 m=31 s=58
